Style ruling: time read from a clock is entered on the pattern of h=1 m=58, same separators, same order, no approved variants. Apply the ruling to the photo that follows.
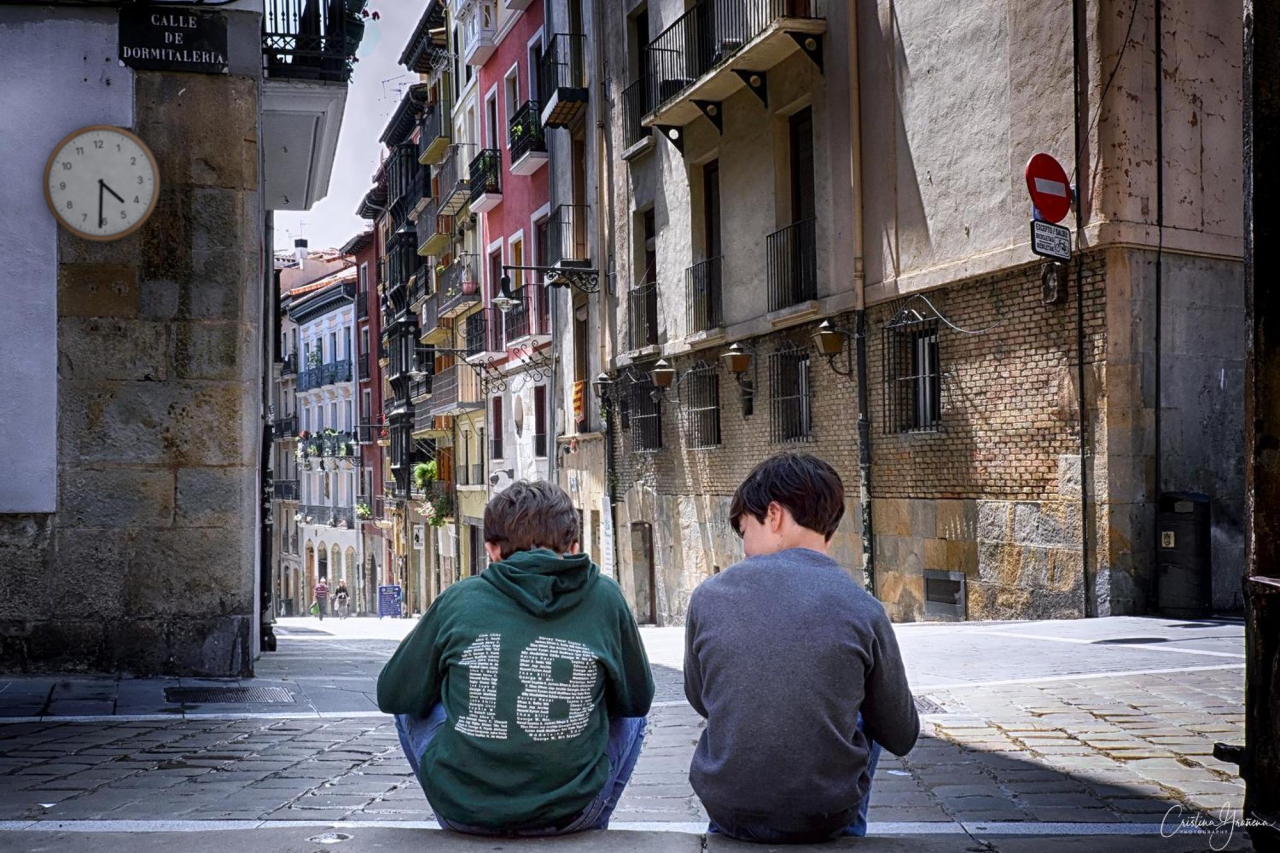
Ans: h=4 m=31
